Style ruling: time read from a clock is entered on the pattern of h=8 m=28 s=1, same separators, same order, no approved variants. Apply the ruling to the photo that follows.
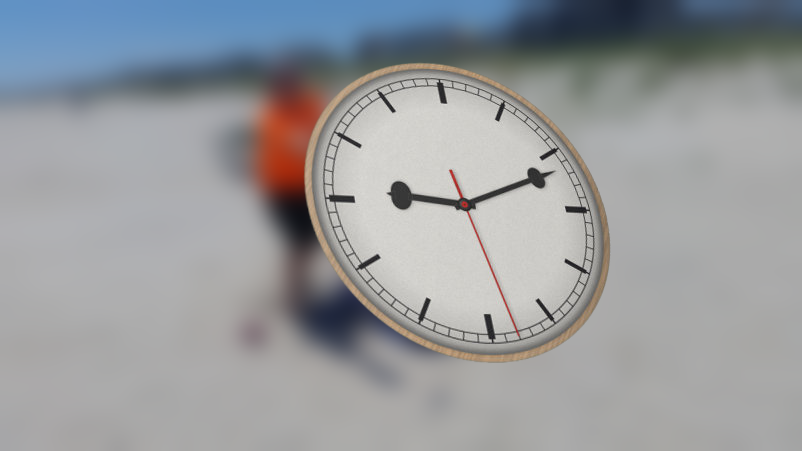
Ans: h=9 m=11 s=28
